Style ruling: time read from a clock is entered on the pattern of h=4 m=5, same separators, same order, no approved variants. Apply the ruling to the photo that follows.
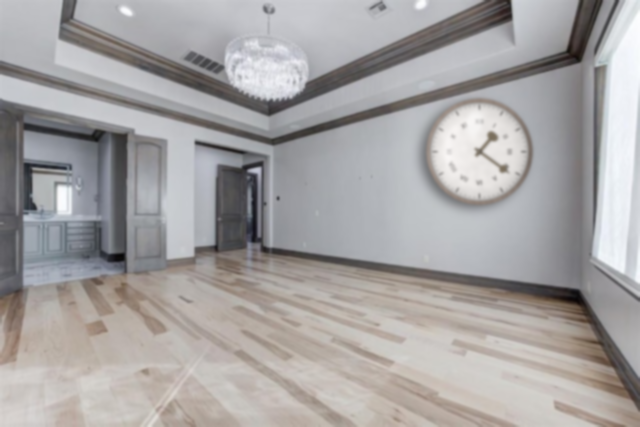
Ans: h=1 m=21
